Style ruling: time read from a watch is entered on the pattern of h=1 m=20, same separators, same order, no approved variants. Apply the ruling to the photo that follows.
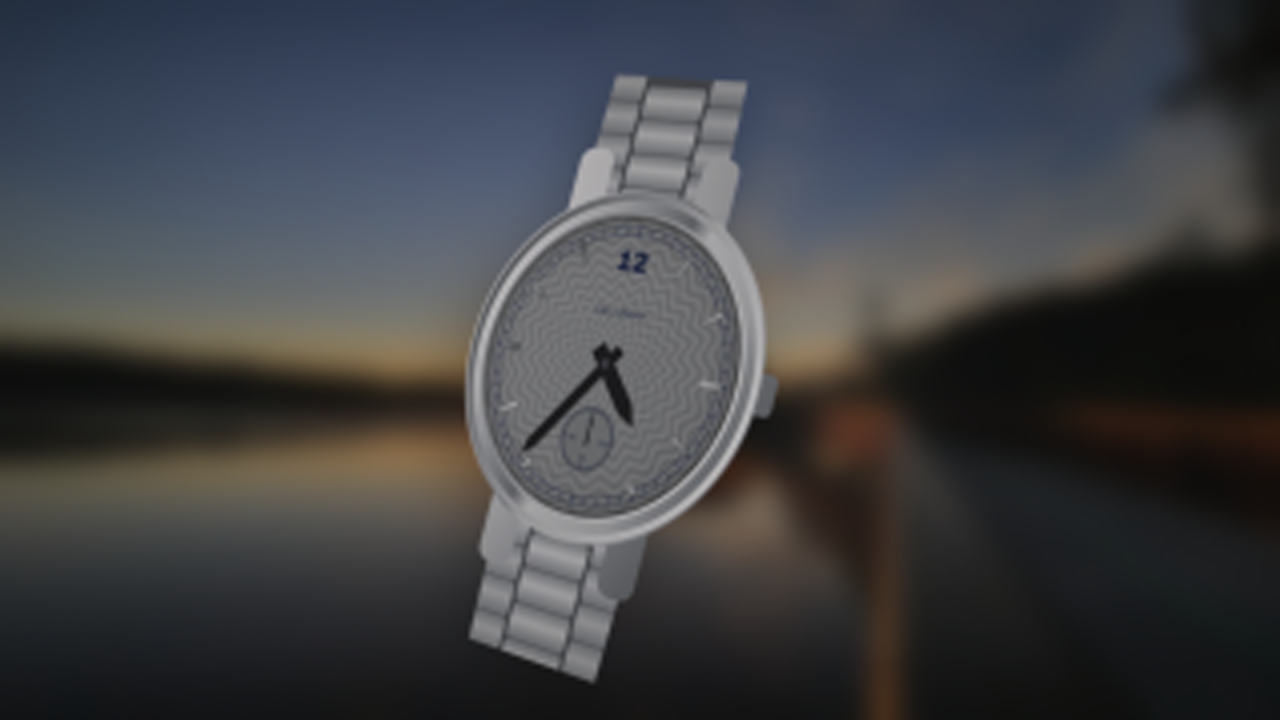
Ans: h=4 m=36
